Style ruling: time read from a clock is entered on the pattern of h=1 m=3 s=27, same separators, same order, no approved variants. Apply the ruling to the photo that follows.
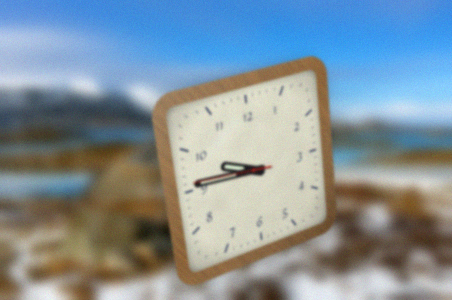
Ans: h=9 m=45 s=46
